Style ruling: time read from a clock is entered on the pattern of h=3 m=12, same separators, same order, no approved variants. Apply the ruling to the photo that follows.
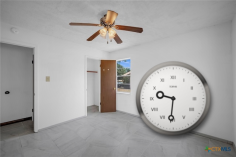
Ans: h=9 m=31
